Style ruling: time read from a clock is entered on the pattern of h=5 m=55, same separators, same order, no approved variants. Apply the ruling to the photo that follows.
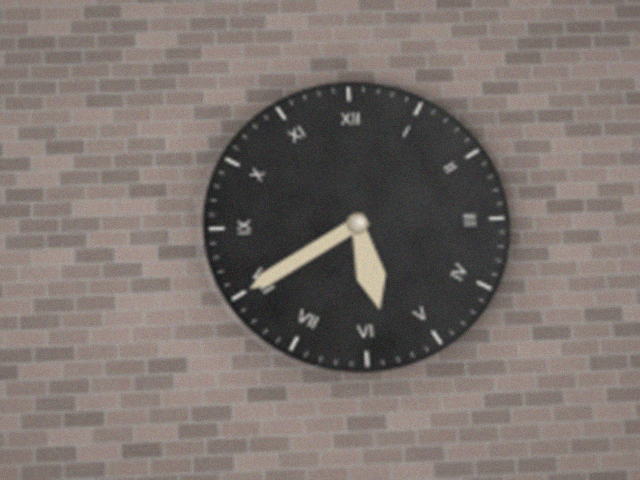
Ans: h=5 m=40
